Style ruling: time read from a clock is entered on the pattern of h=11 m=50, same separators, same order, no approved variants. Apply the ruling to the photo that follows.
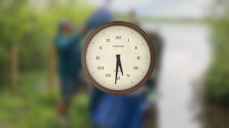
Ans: h=5 m=31
